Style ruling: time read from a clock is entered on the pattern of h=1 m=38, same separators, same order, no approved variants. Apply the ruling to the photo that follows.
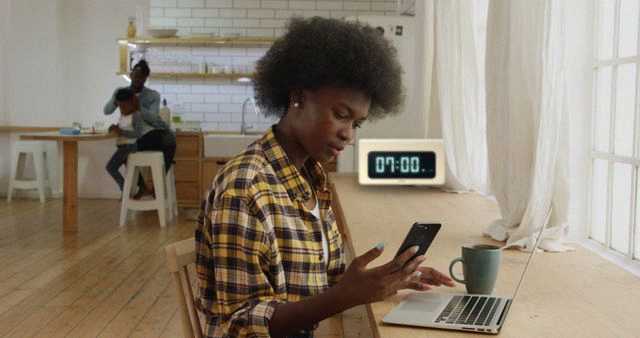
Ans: h=7 m=0
